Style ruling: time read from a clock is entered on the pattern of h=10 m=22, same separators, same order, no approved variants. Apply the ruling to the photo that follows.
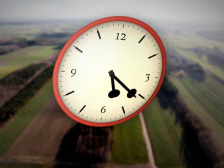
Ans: h=5 m=21
